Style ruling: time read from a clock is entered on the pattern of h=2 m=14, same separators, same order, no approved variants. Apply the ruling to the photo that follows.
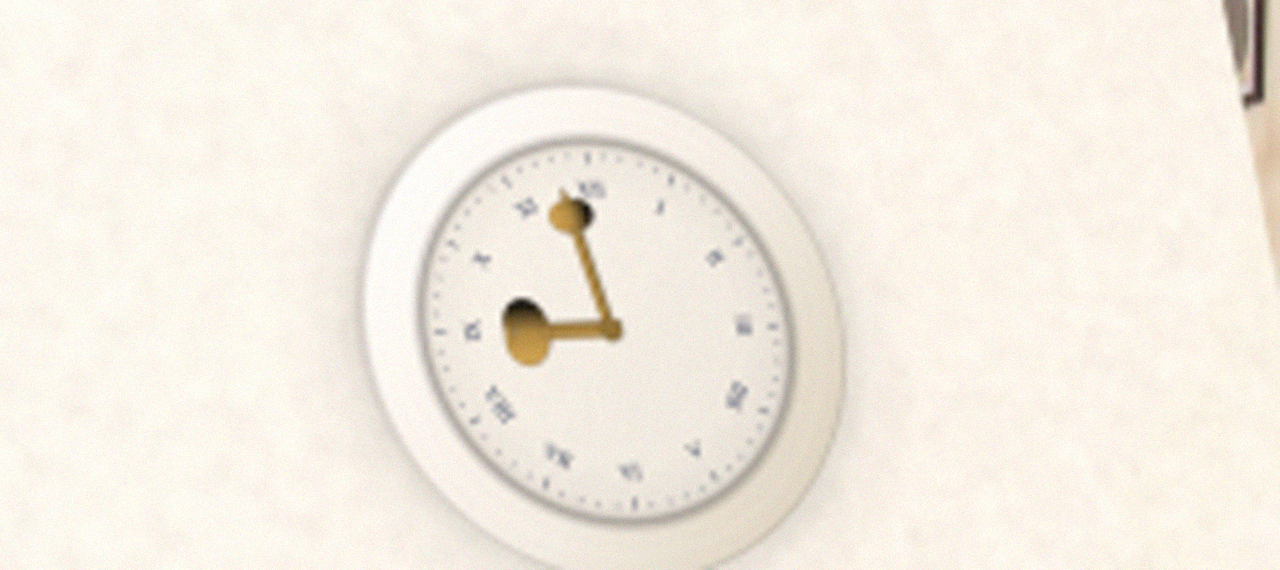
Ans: h=8 m=58
